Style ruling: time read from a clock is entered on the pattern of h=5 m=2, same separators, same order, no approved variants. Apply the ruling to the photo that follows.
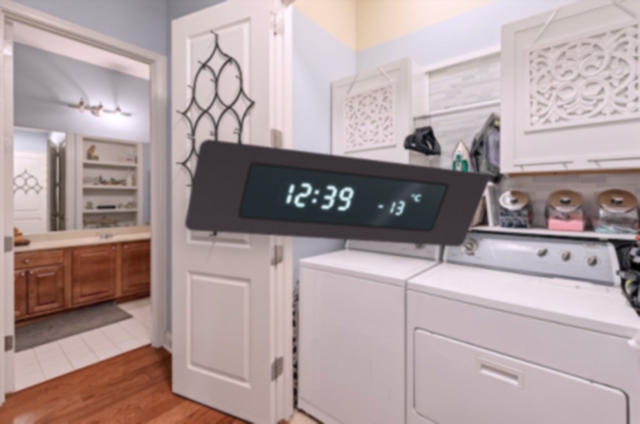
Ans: h=12 m=39
